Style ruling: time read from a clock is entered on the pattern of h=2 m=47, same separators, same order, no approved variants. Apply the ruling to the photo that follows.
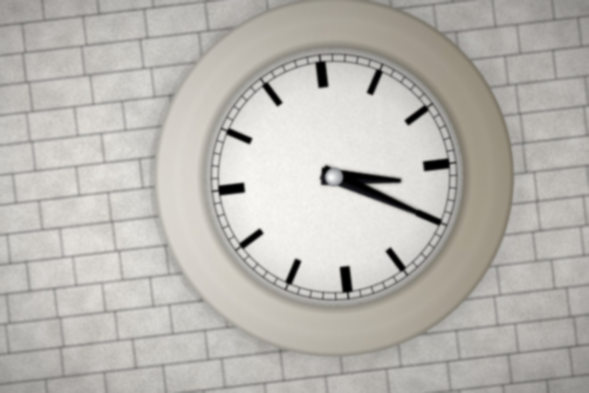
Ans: h=3 m=20
